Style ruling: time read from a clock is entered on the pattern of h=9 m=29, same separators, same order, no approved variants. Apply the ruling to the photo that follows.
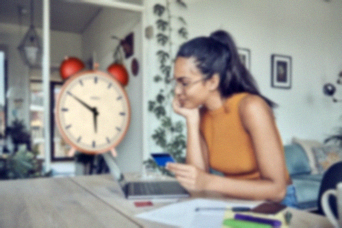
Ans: h=5 m=50
